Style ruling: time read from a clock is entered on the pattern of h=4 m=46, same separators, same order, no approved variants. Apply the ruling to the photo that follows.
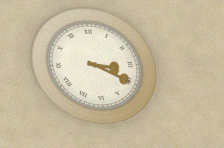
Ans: h=3 m=20
